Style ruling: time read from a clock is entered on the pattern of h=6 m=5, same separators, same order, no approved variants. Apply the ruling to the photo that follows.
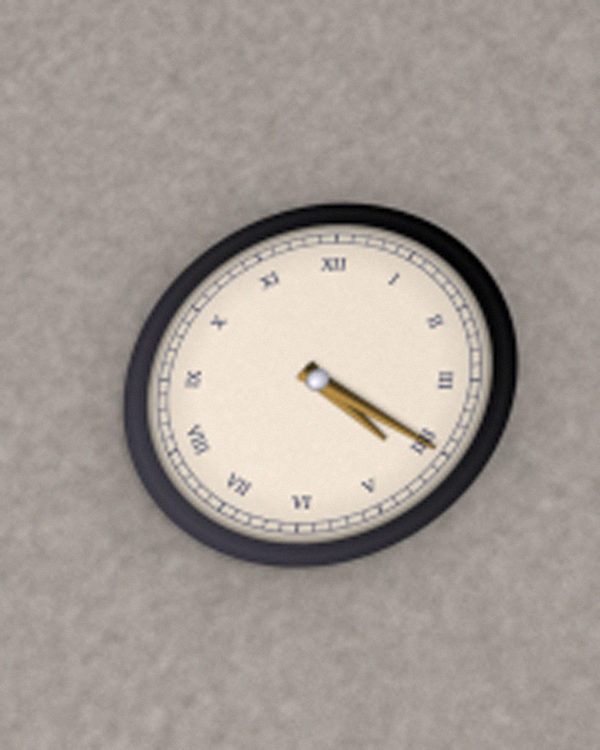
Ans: h=4 m=20
